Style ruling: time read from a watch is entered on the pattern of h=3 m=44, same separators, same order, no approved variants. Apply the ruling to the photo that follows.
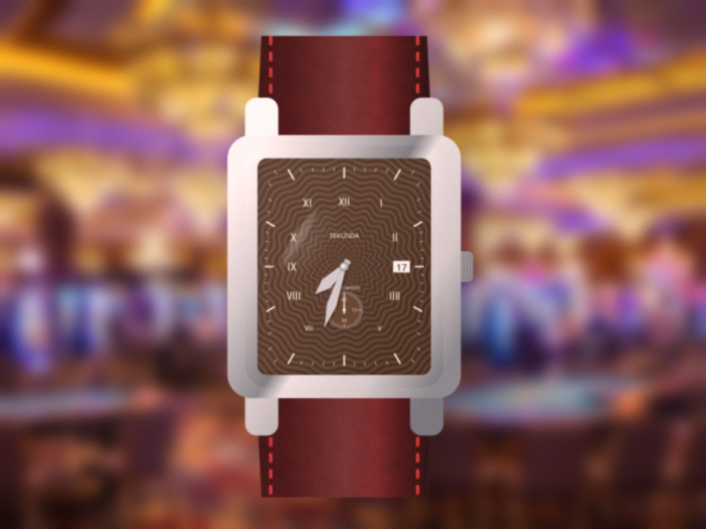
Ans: h=7 m=33
